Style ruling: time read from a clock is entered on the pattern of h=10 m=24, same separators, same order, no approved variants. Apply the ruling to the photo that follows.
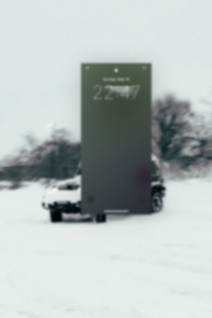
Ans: h=22 m=47
